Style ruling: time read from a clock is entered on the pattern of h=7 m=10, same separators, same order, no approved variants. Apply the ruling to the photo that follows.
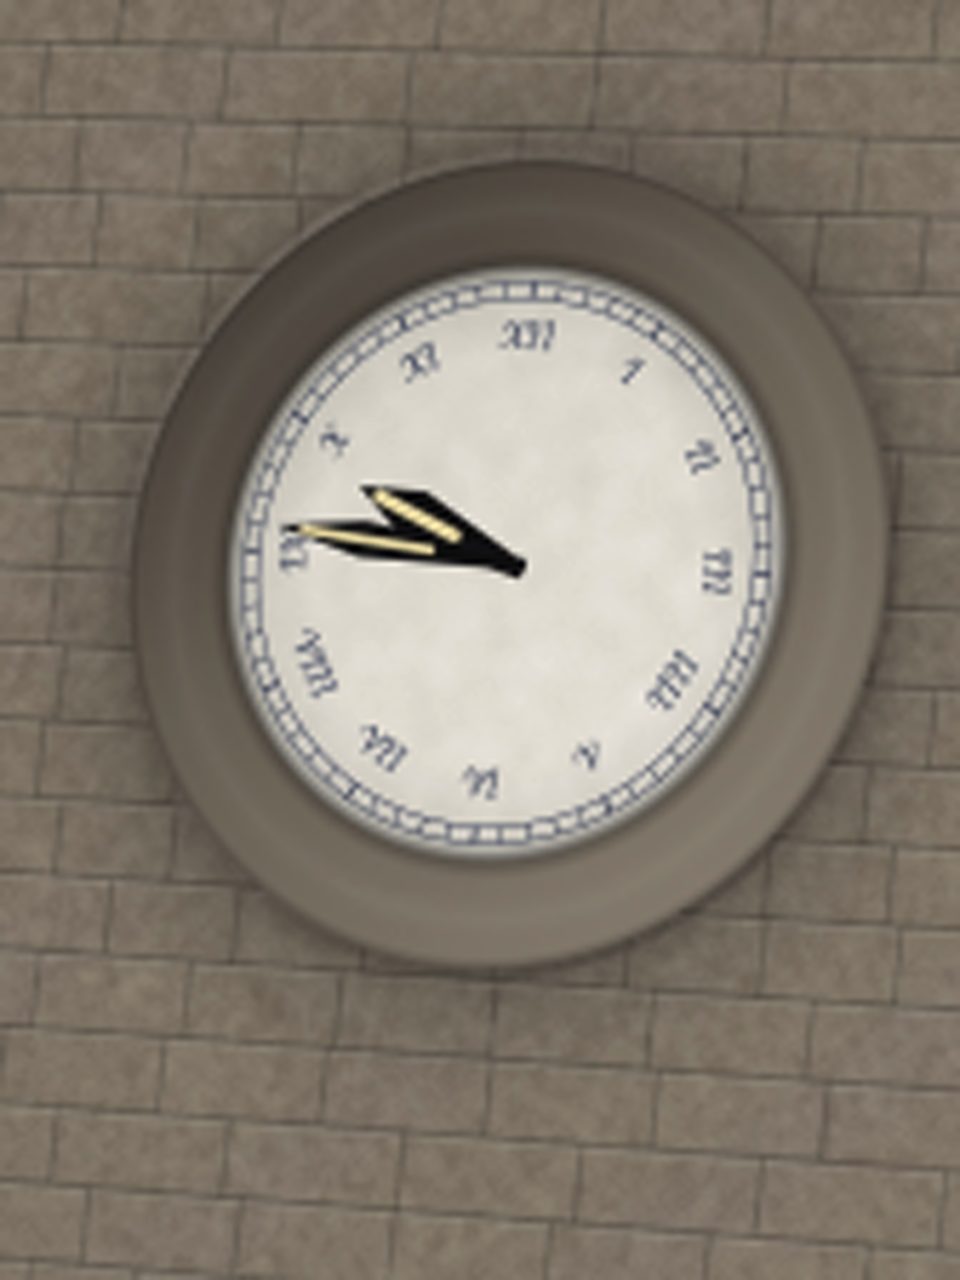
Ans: h=9 m=46
